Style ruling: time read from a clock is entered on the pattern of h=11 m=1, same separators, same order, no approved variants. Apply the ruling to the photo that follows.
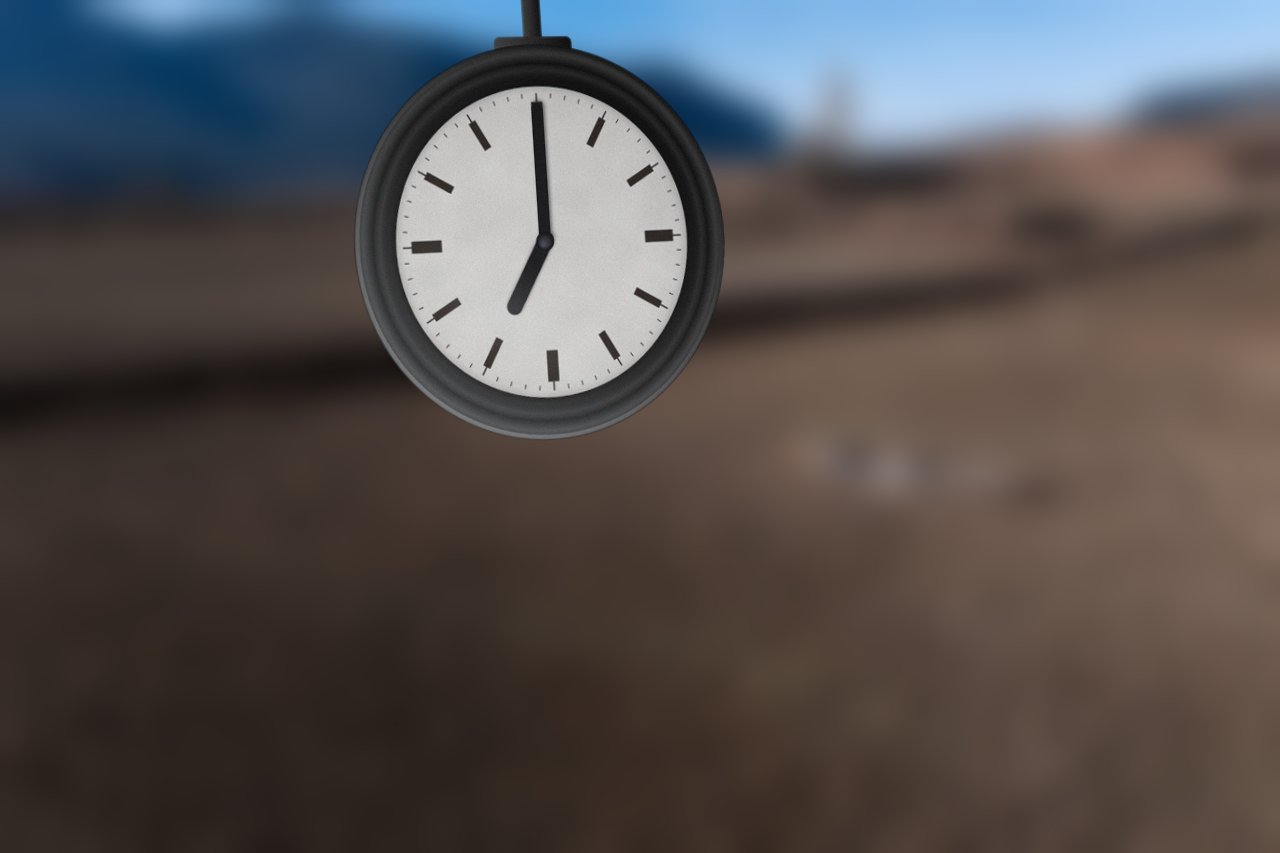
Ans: h=7 m=0
